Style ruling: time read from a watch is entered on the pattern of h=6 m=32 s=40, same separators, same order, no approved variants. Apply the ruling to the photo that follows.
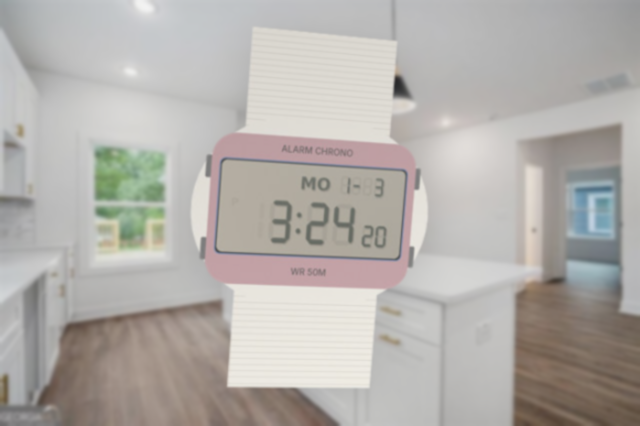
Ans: h=3 m=24 s=20
